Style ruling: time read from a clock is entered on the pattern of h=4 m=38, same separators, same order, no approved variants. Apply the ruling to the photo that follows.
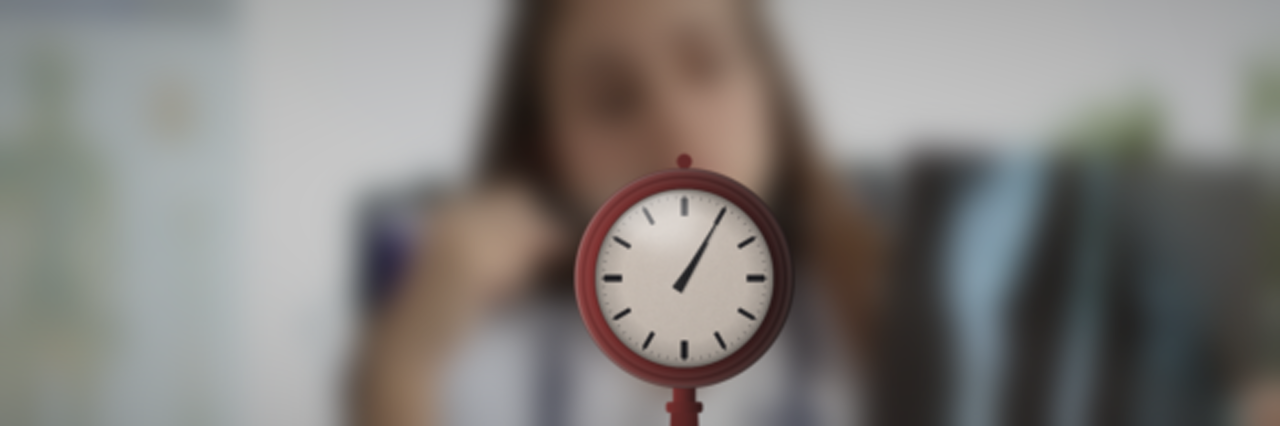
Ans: h=1 m=5
